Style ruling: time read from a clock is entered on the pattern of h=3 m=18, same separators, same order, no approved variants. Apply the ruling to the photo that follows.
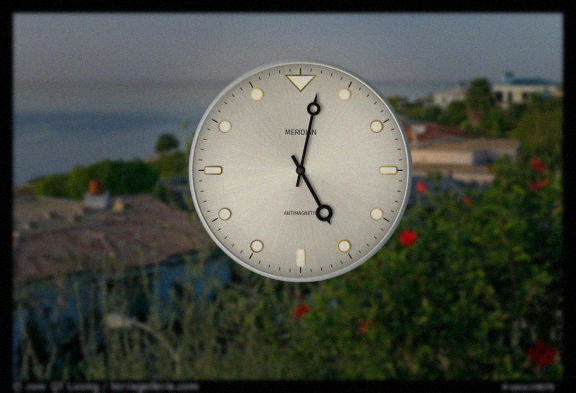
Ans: h=5 m=2
